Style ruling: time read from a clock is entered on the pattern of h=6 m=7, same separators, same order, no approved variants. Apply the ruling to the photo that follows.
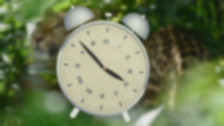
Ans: h=3 m=52
